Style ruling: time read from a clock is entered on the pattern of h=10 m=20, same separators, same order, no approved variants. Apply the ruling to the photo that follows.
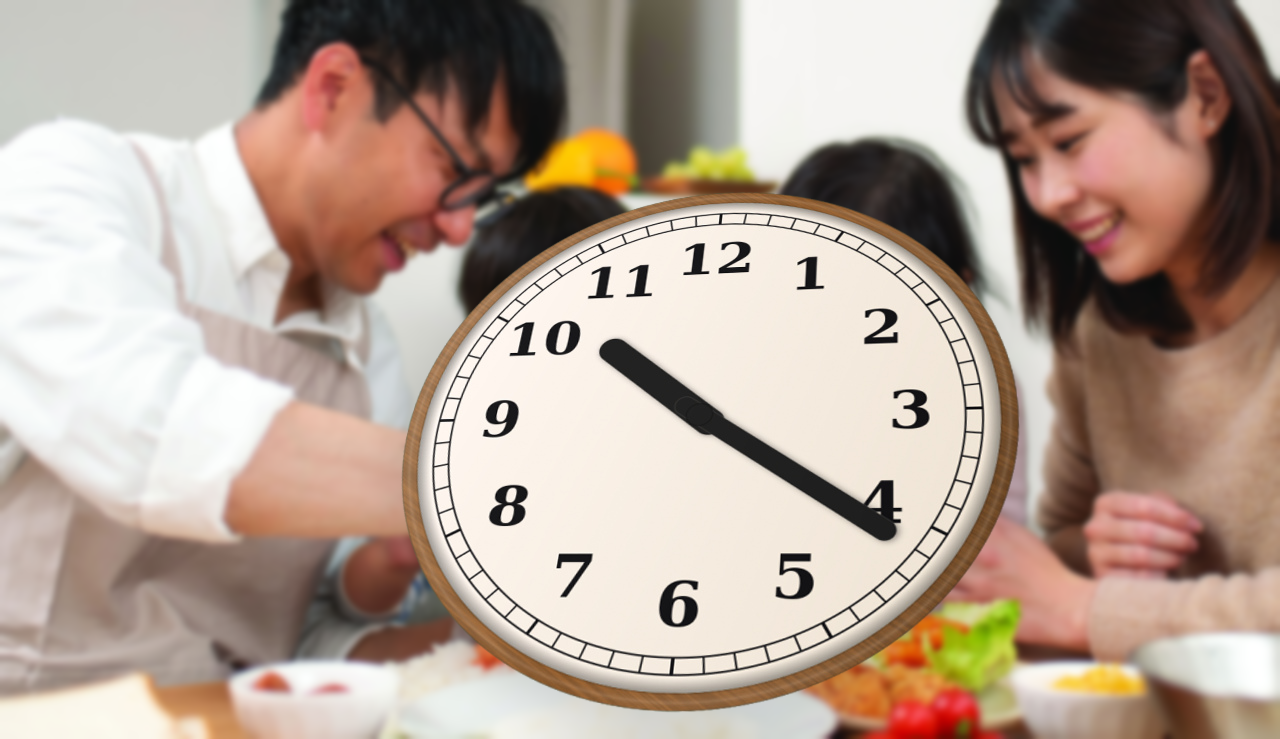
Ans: h=10 m=21
